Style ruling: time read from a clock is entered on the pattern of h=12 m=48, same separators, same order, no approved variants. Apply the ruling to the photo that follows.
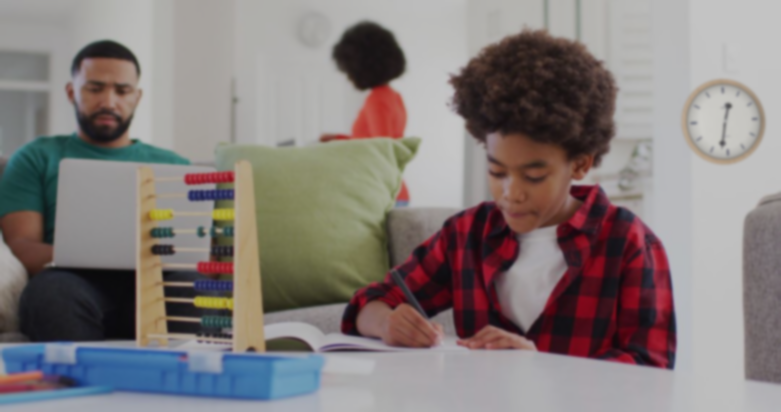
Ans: h=12 m=32
